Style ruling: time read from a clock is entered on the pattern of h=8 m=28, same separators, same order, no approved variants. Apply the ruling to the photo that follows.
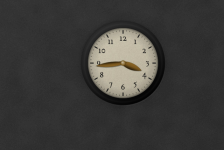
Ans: h=3 m=44
